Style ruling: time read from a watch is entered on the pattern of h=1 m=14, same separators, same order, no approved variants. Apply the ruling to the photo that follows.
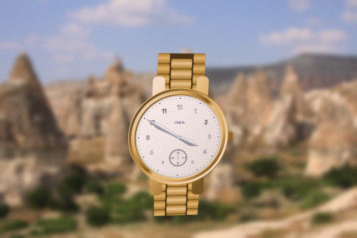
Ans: h=3 m=50
